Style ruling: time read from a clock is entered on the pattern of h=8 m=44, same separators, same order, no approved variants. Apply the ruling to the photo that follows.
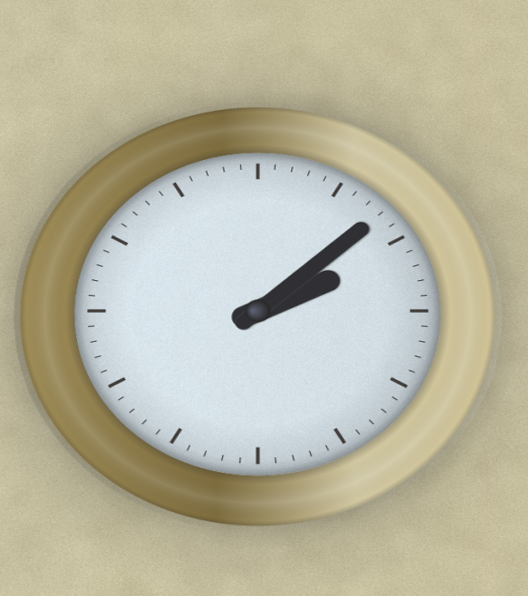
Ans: h=2 m=8
